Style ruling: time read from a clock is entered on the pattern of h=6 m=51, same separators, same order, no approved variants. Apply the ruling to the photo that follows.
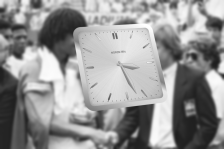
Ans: h=3 m=27
